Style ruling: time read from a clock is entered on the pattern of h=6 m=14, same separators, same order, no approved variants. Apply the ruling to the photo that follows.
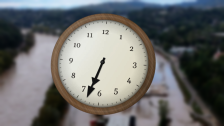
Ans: h=6 m=33
